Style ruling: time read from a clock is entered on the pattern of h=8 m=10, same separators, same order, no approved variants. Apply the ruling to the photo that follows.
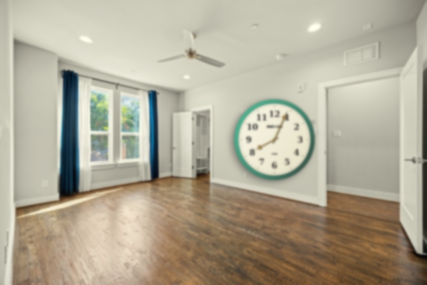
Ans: h=8 m=4
